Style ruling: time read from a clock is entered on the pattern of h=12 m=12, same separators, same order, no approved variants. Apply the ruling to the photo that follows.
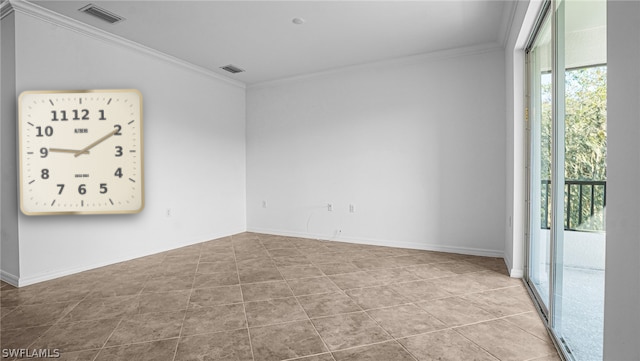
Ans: h=9 m=10
